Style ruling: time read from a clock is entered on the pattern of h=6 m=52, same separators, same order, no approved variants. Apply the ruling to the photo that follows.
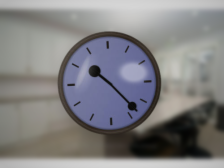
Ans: h=10 m=23
